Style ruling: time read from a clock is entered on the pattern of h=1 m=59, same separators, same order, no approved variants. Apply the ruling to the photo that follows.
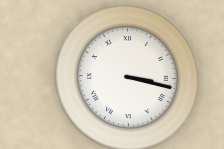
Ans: h=3 m=17
